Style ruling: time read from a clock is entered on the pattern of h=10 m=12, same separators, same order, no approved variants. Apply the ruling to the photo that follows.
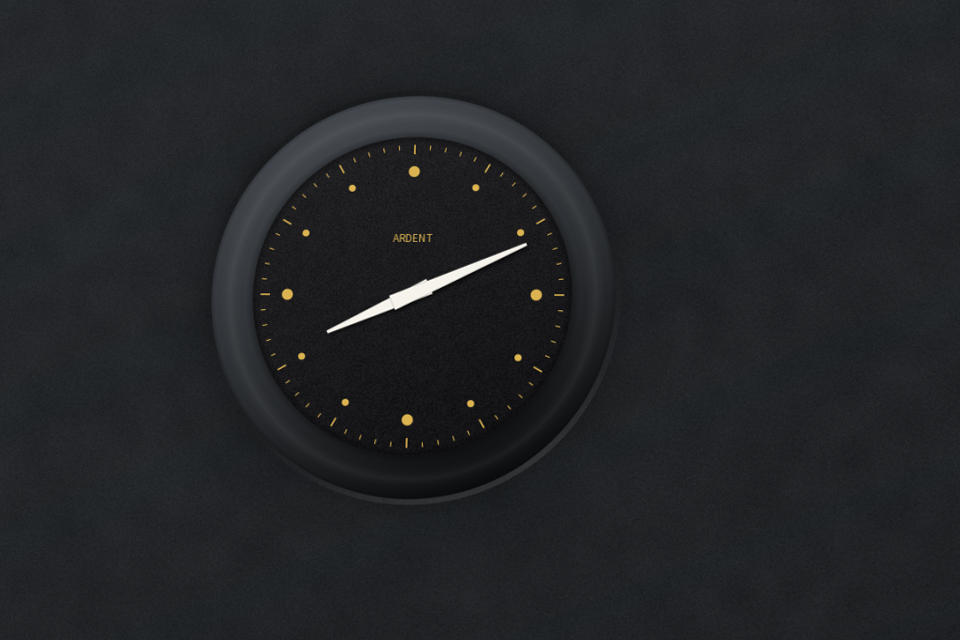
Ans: h=8 m=11
